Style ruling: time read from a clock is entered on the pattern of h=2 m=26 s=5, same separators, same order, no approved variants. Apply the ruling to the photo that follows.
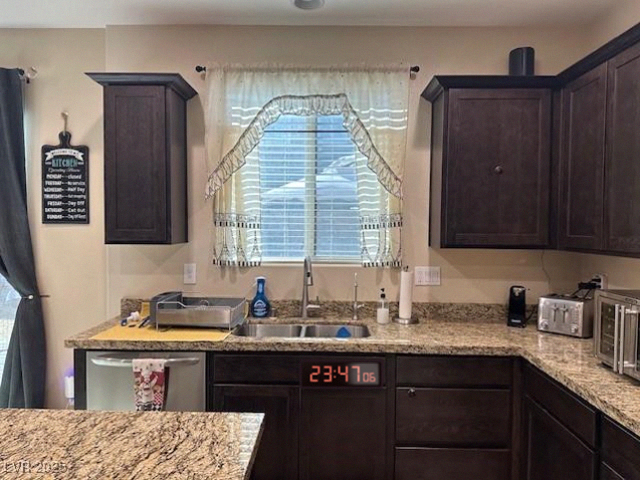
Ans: h=23 m=47 s=6
